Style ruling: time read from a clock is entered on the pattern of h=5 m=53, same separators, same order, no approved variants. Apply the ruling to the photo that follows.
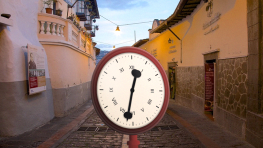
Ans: h=12 m=32
